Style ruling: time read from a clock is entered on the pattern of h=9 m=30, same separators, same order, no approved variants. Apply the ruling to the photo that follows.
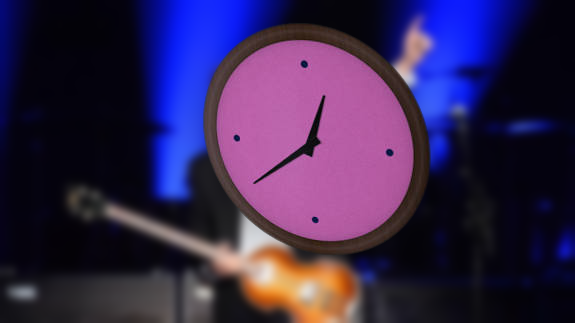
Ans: h=12 m=39
